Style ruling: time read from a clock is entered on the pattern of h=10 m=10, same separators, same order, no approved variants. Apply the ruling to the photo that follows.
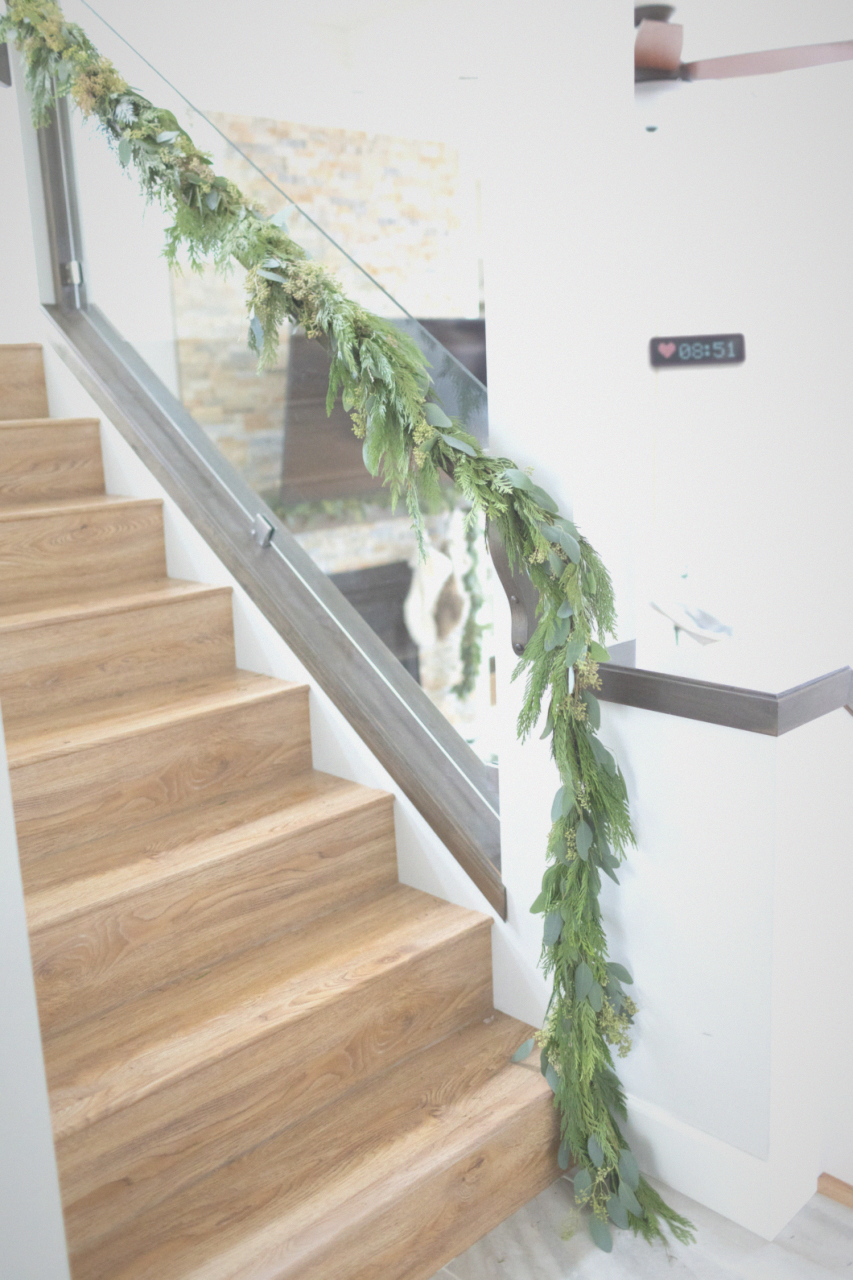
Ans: h=8 m=51
